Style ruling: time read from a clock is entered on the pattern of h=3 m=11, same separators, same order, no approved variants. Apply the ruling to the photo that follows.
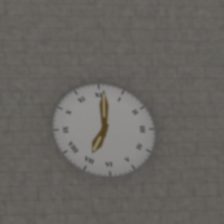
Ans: h=7 m=1
